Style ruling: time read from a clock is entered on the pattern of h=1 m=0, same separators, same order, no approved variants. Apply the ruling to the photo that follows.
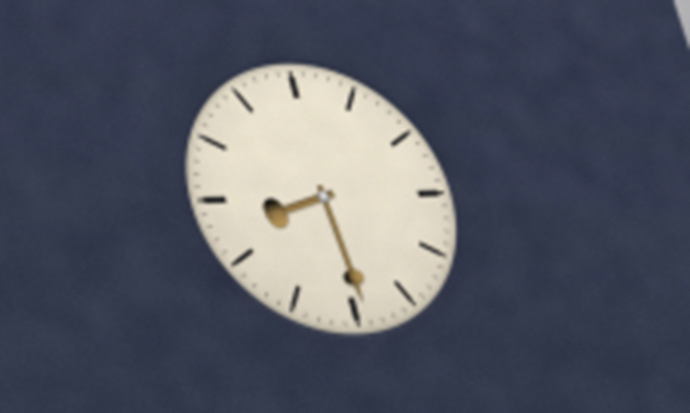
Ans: h=8 m=29
